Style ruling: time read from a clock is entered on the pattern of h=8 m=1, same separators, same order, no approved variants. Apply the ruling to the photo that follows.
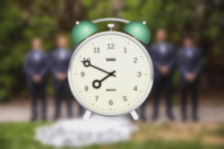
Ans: h=7 m=49
